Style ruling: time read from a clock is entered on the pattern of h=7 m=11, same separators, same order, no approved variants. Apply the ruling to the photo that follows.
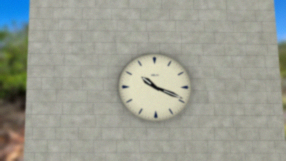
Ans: h=10 m=19
